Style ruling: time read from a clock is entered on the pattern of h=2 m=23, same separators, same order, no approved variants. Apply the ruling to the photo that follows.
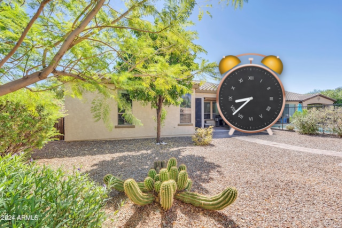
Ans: h=8 m=38
